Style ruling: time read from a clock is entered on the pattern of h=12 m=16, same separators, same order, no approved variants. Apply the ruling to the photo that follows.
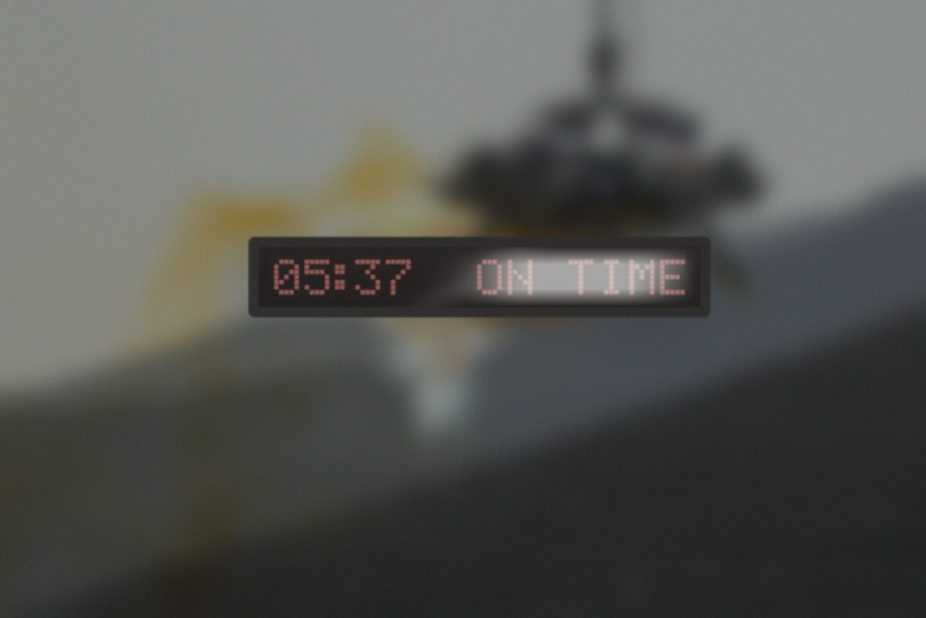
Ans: h=5 m=37
